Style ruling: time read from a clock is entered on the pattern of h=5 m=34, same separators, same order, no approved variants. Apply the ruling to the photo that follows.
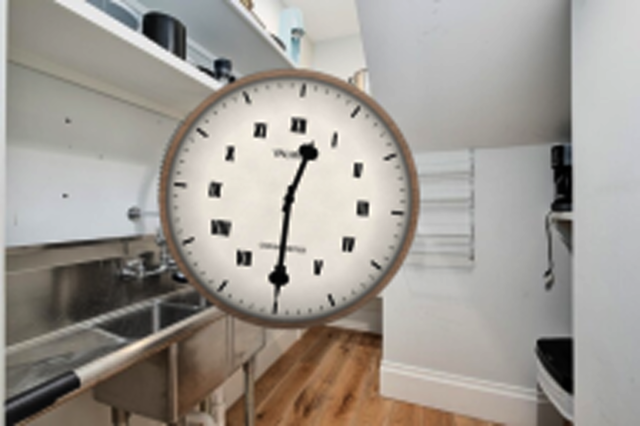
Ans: h=12 m=30
